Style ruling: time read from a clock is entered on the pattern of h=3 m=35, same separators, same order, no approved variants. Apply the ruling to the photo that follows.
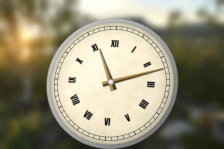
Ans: h=11 m=12
